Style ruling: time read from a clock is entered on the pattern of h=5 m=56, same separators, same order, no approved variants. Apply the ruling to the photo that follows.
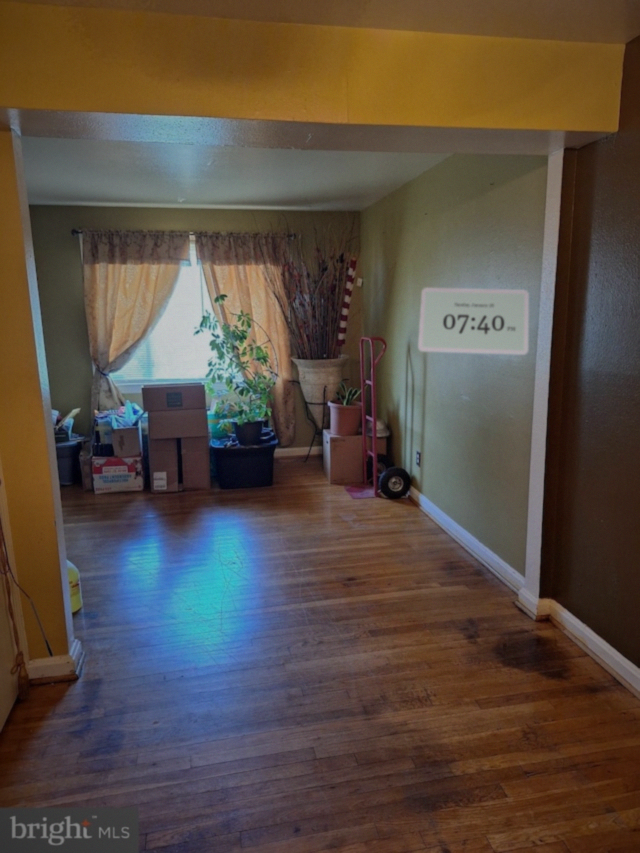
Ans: h=7 m=40
